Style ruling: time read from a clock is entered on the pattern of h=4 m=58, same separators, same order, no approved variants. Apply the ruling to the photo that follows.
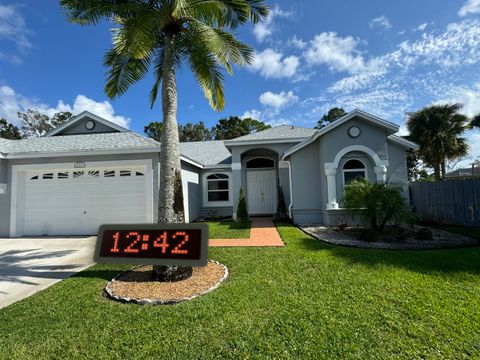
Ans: h=12 m=42
